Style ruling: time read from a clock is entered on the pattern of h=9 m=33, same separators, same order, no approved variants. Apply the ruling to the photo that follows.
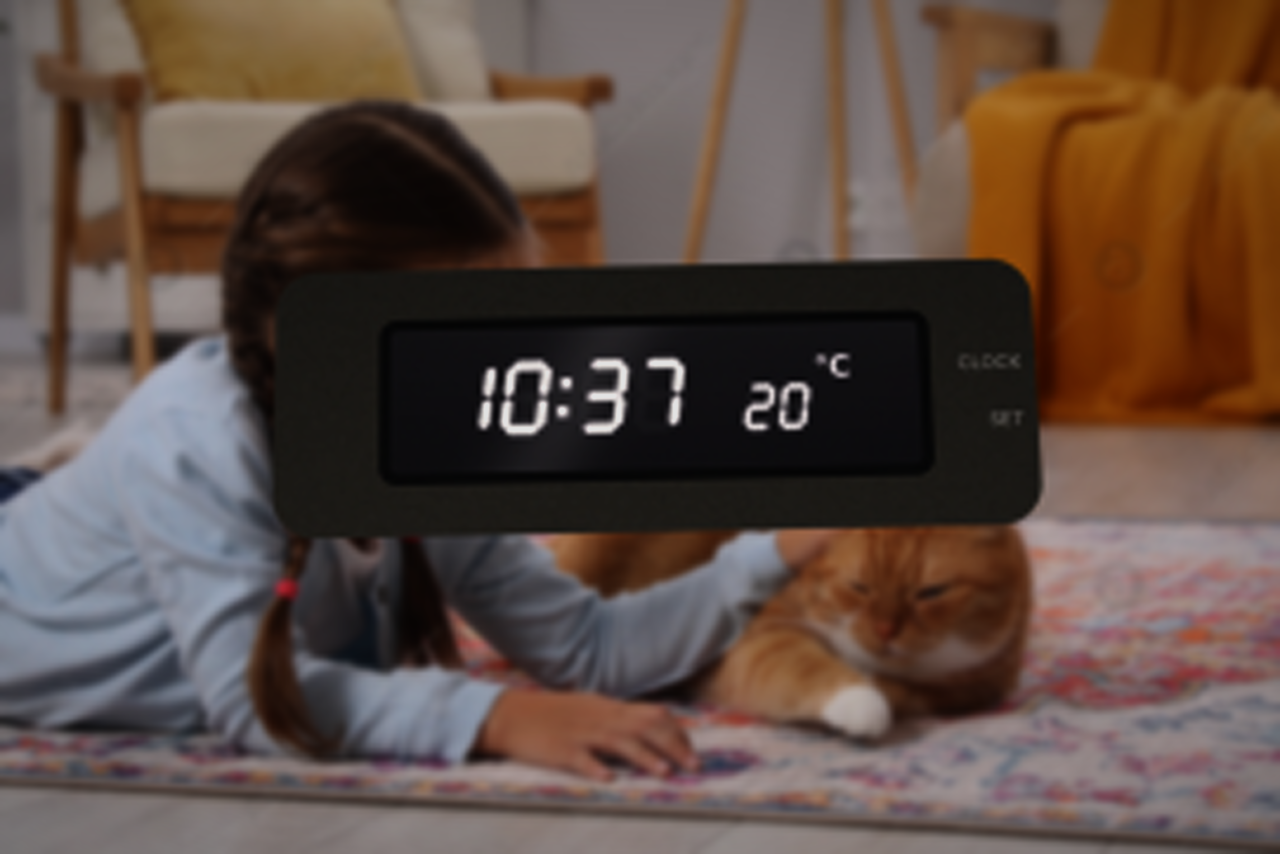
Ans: h=10 m=37
